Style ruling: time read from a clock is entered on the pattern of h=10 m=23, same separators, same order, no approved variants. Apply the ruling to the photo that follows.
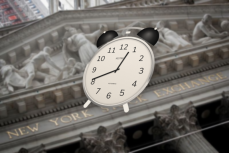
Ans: h=12 m=41
